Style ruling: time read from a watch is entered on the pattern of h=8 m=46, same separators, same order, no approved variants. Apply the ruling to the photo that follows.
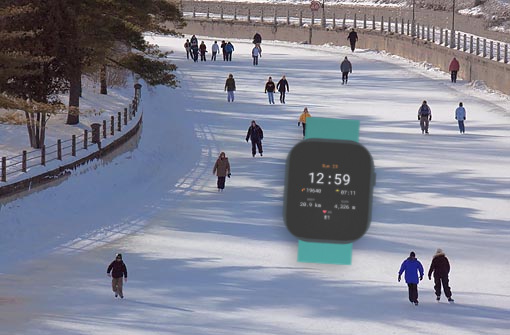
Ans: h=12 m=59
